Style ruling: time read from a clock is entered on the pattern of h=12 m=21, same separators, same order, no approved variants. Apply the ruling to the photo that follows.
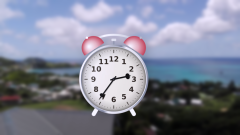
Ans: h=2 m=36
